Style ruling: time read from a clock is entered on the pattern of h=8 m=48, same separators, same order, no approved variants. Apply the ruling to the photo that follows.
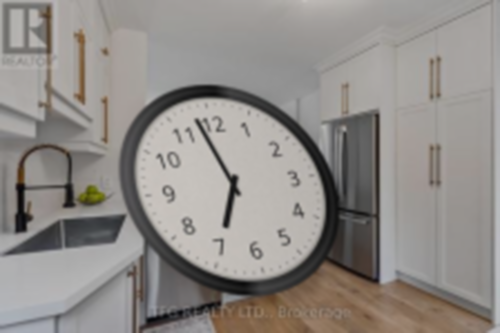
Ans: h=6 m=58
